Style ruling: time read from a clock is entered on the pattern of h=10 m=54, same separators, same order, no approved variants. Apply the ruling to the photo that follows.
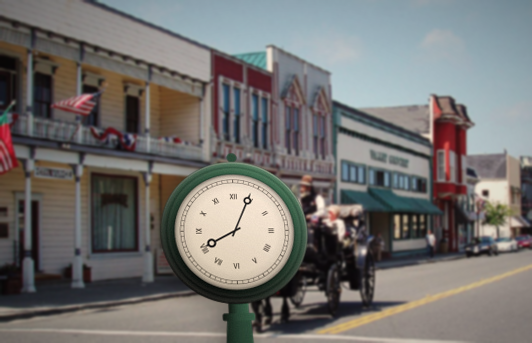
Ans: h=8 m=4
